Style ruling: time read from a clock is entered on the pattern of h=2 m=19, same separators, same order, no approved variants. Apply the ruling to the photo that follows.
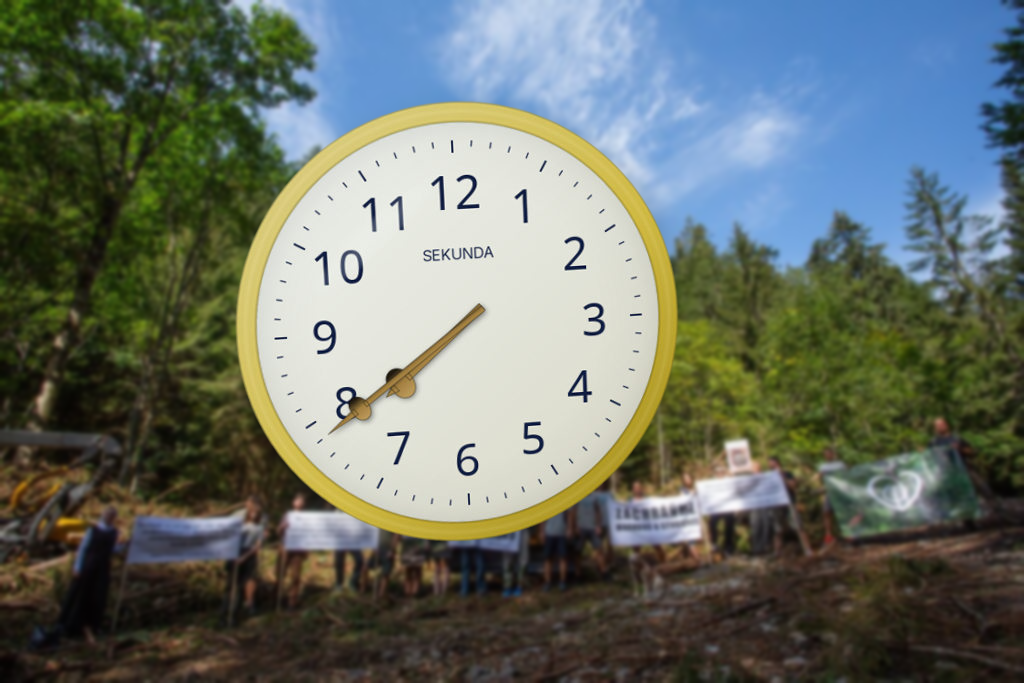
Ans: h=7 m=39
